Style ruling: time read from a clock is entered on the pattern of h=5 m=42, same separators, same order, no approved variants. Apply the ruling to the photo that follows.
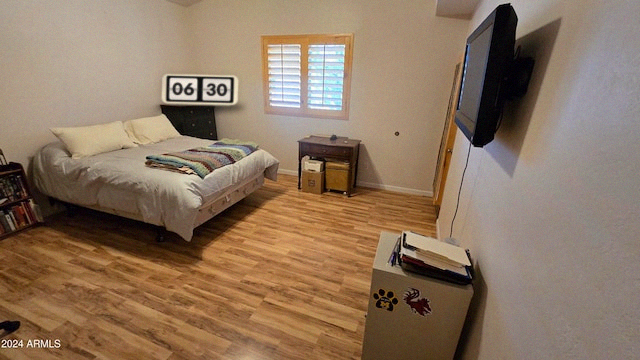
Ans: h=6 m=30
